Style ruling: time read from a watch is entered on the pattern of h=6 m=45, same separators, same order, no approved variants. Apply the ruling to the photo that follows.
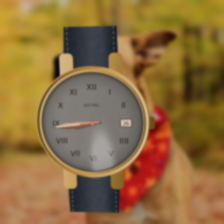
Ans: h=8 m=44
